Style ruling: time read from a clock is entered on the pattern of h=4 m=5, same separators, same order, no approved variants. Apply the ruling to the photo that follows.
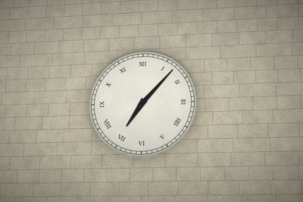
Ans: h=7 m=7
